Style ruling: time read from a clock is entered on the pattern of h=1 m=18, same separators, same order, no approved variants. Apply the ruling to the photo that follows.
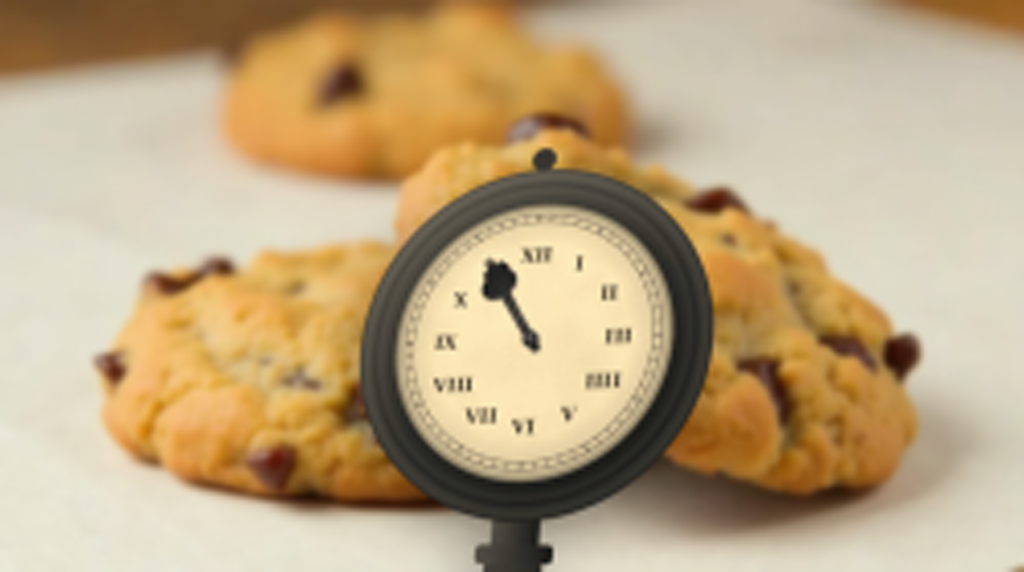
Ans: h=10 m=55
